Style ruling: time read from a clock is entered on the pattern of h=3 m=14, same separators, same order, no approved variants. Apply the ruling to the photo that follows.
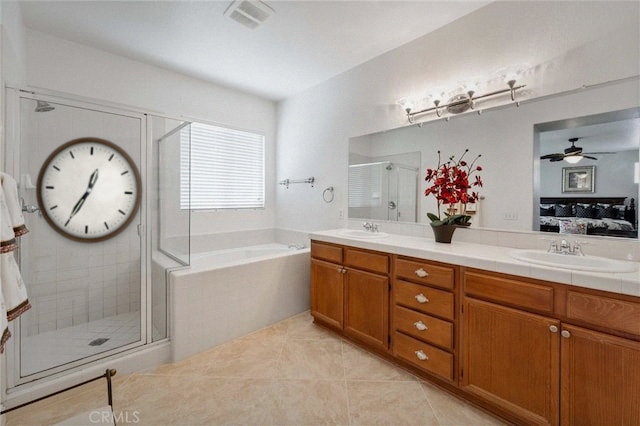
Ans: h=12 m=35
